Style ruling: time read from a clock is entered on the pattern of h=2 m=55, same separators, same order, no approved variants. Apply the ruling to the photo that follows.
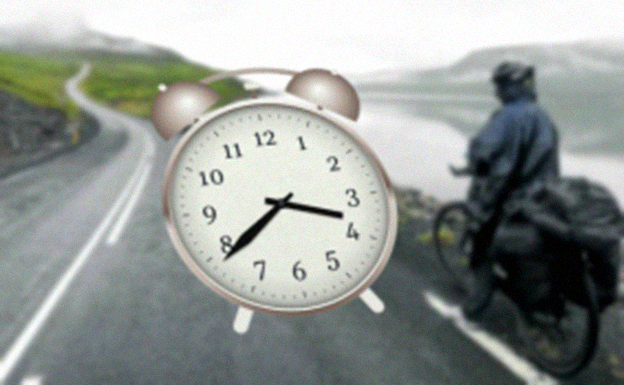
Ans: h=3 m=39
